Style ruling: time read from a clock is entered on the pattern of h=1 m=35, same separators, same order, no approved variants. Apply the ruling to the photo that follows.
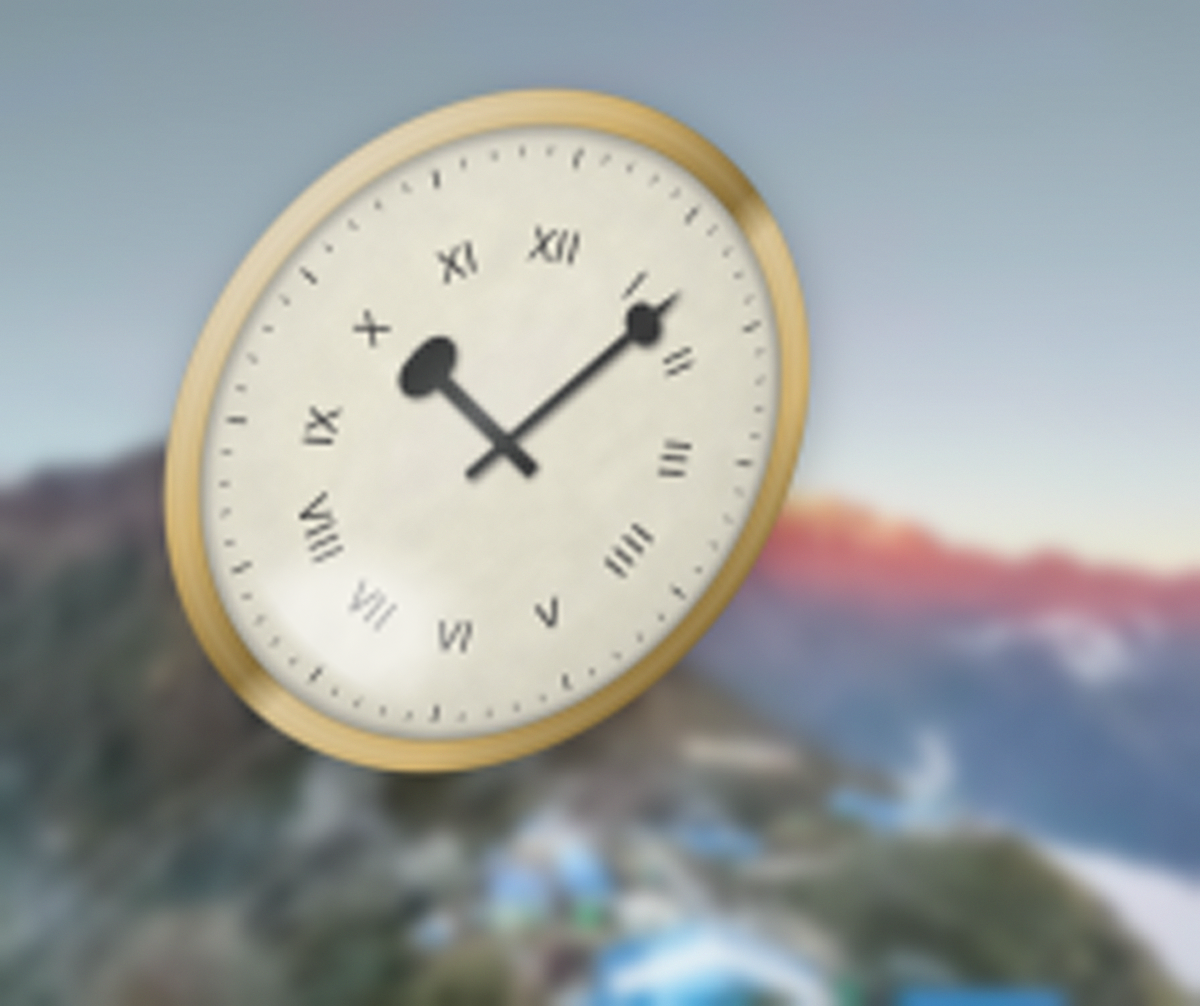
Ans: h=10 m=7
